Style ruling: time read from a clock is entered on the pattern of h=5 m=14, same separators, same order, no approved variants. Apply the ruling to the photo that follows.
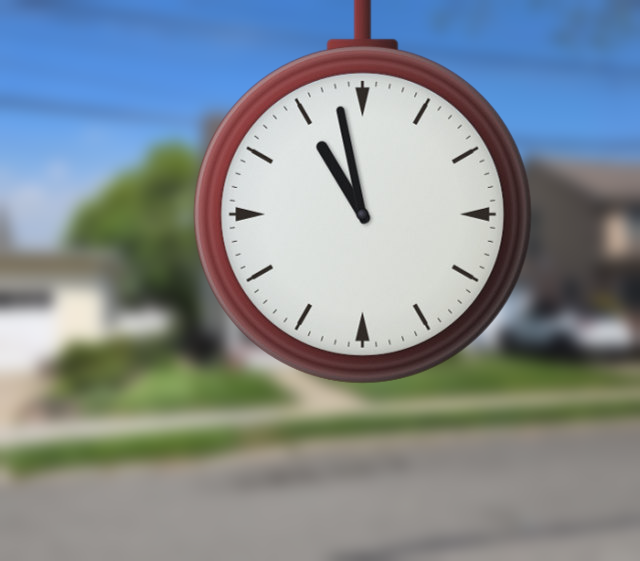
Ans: h=10 m=58
